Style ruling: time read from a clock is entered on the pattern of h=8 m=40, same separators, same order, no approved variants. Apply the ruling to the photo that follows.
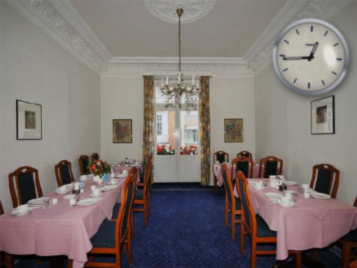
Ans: h=12 m=44
